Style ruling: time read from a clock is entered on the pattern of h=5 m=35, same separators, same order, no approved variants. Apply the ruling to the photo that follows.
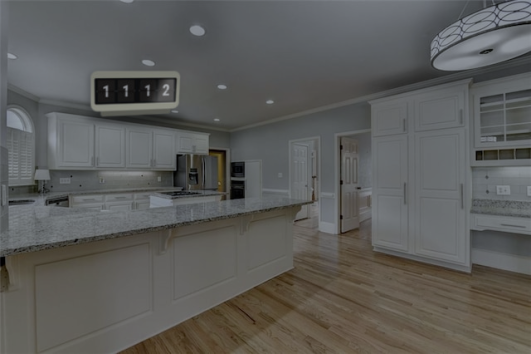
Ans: h=11 m=12
